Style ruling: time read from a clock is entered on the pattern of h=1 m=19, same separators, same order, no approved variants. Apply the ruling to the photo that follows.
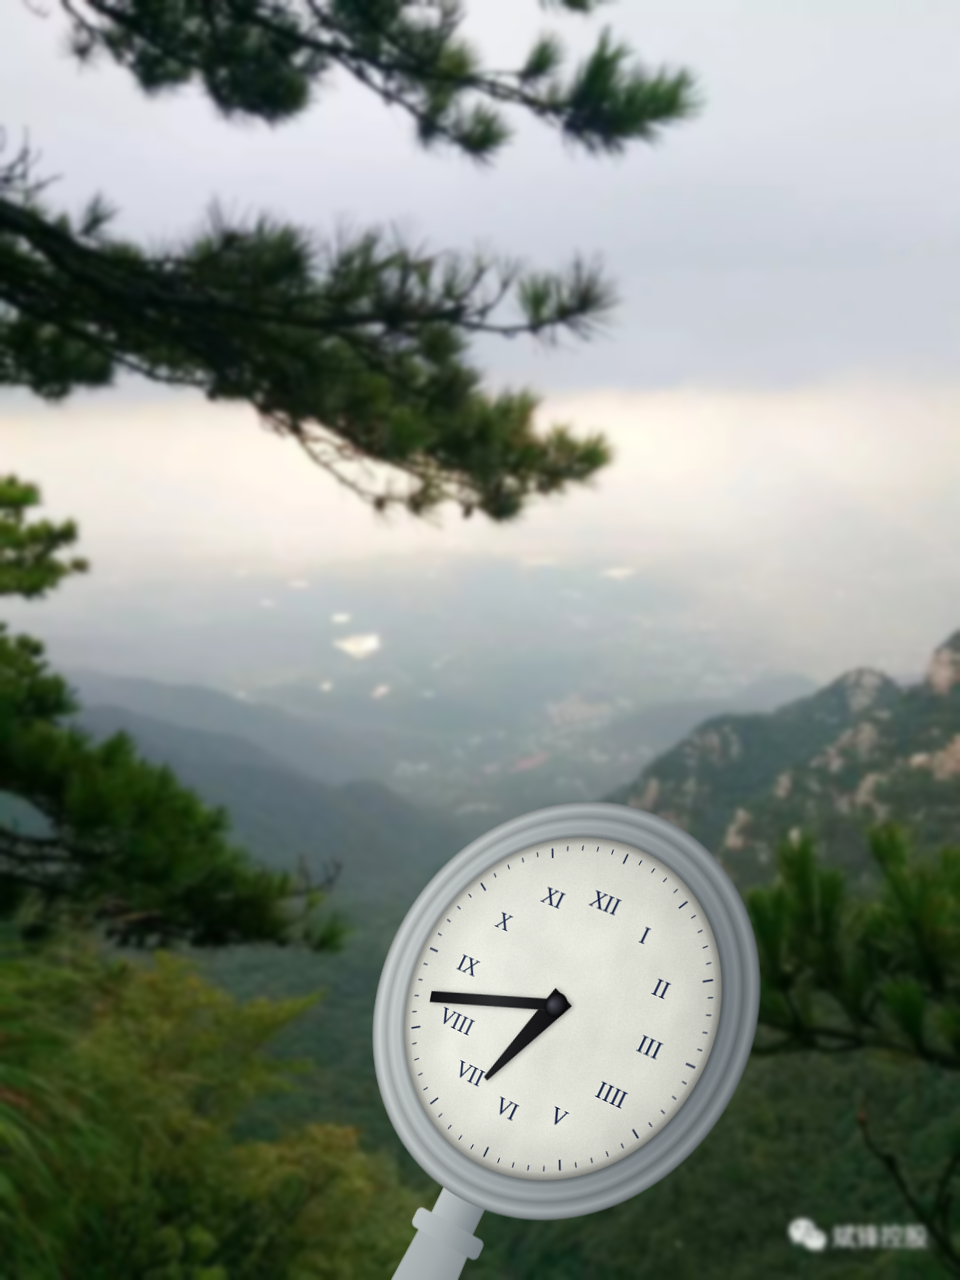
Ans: h=6 m=42
